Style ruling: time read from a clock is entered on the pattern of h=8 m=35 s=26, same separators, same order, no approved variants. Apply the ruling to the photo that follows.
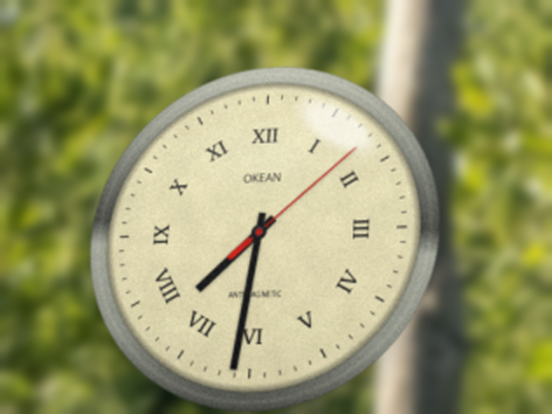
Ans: h=7 m=31 s=8
